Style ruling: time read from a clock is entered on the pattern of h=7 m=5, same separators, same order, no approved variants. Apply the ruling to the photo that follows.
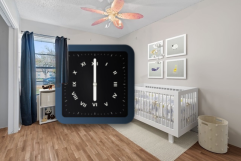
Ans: h=6 m=0
